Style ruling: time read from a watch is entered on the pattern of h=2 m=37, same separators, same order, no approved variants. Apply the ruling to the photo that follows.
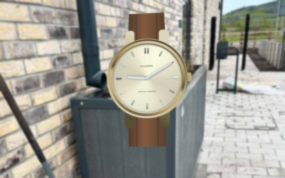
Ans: h=9 m=10
